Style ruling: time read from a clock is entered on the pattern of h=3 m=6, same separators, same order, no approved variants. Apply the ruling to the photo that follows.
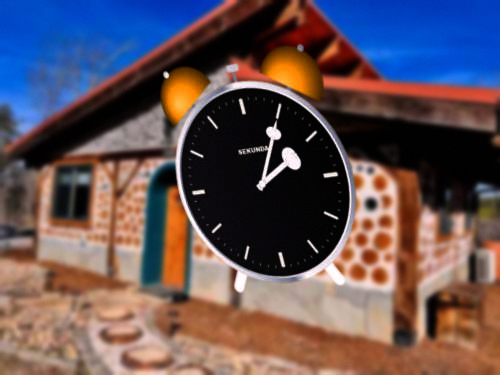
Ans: h=2 m=5
